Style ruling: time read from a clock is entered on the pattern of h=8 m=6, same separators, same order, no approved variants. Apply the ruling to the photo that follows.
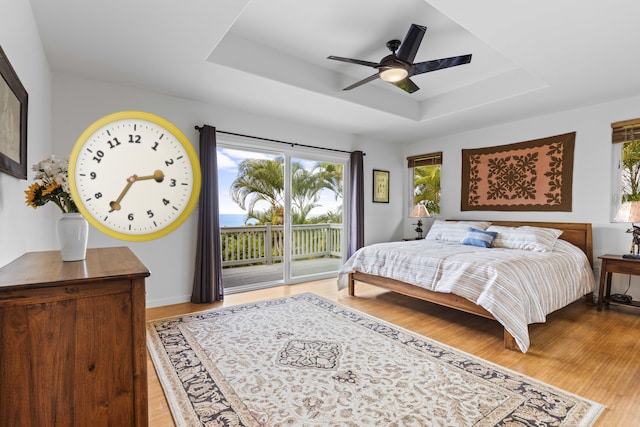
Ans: h=2 m=35
